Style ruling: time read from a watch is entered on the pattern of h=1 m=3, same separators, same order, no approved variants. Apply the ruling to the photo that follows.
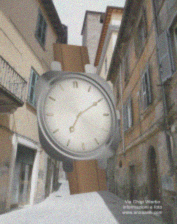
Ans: h=7 m=10
